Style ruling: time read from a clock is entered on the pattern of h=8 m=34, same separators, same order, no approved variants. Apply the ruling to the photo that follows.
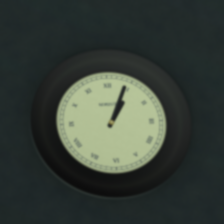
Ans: h=1 m=4
